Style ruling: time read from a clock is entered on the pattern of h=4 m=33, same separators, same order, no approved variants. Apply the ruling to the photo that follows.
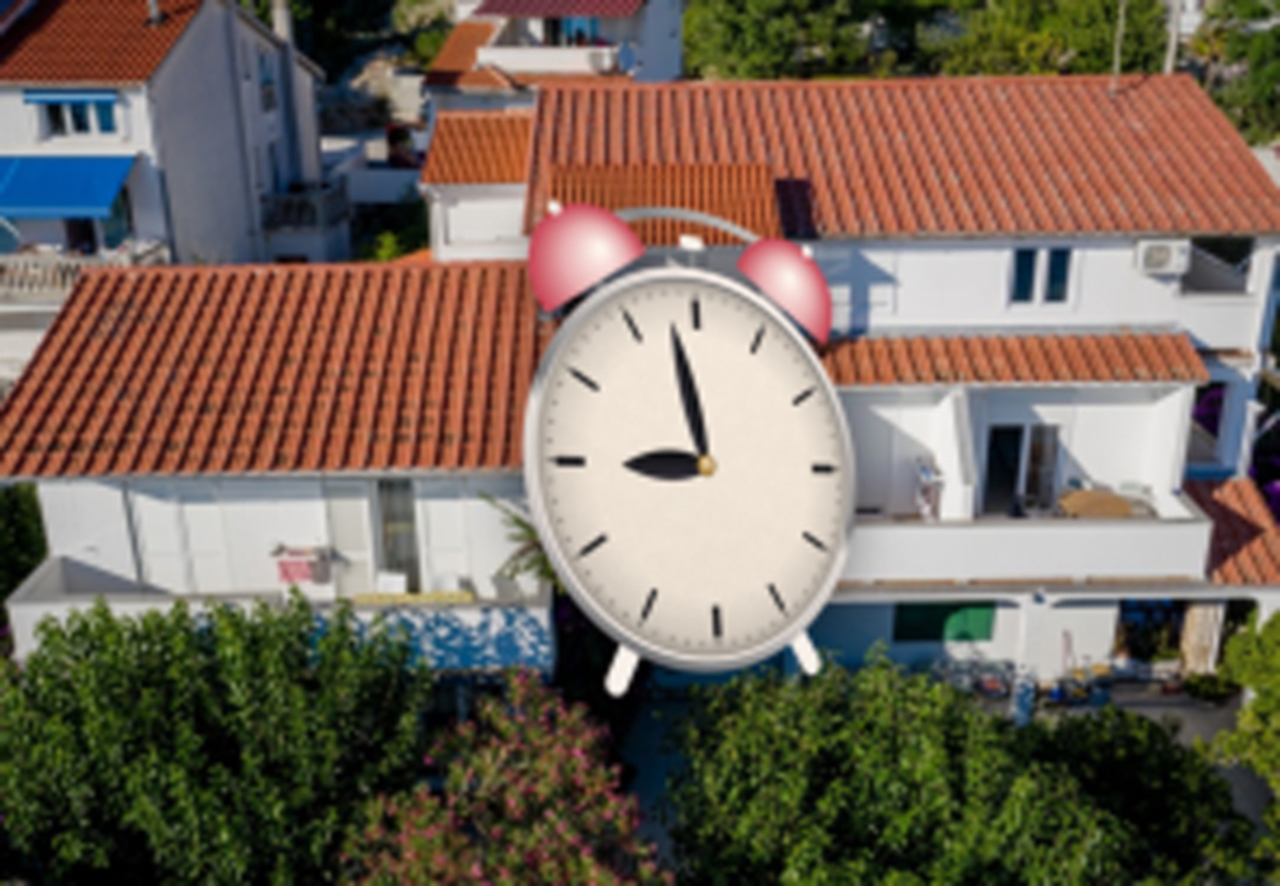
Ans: h=8 m=58
